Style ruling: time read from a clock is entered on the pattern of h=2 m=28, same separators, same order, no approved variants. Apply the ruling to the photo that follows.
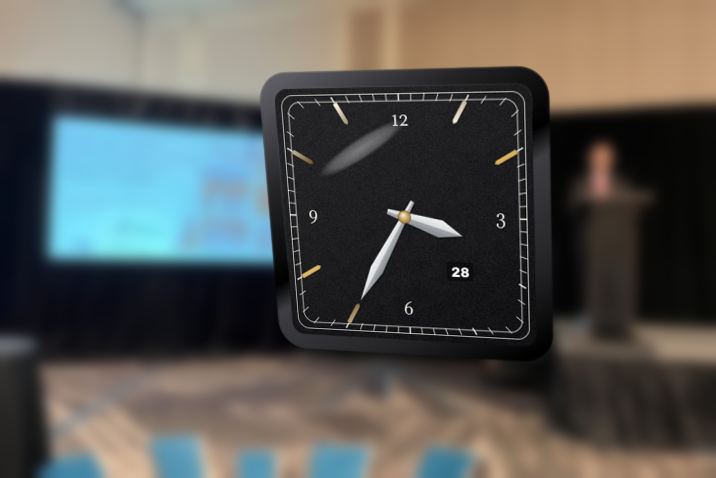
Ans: h=3 m=35
